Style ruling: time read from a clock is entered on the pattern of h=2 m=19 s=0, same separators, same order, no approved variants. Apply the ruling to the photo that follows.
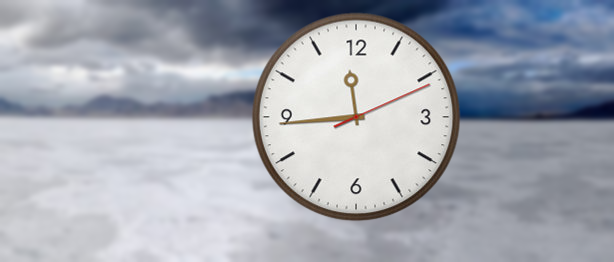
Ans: h=11 m=44 s=11
